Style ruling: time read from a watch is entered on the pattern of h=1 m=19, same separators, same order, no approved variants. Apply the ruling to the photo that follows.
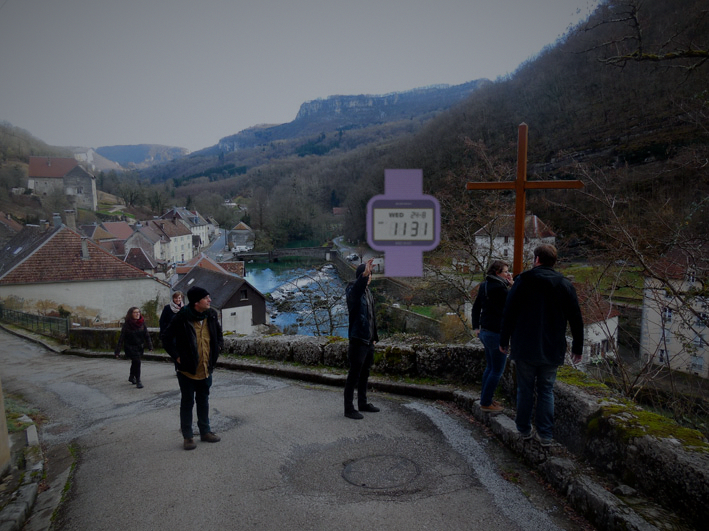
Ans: h=11 m=31
